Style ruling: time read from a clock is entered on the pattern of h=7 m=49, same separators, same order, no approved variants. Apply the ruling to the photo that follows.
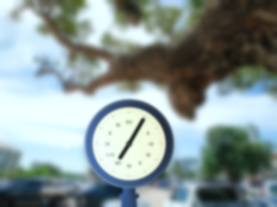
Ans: h=7 m=5
